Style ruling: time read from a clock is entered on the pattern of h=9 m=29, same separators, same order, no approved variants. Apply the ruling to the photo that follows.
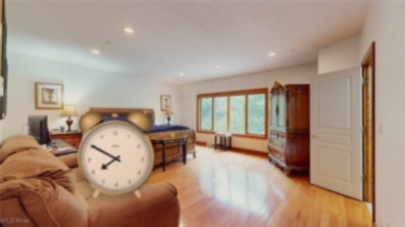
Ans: h=7 m=50
